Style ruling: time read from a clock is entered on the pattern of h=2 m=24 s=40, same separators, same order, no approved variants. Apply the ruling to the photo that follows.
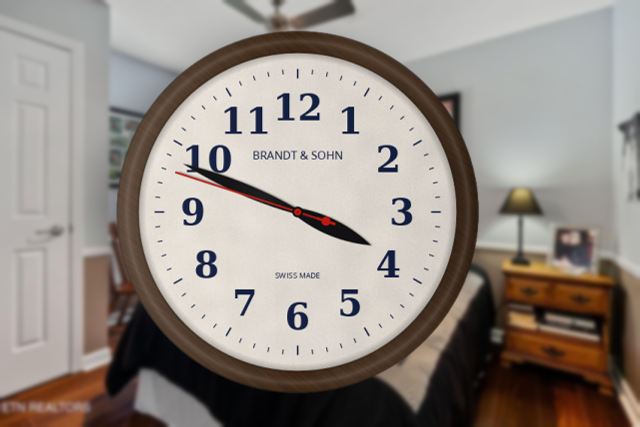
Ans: h=3 m=48 s=48
